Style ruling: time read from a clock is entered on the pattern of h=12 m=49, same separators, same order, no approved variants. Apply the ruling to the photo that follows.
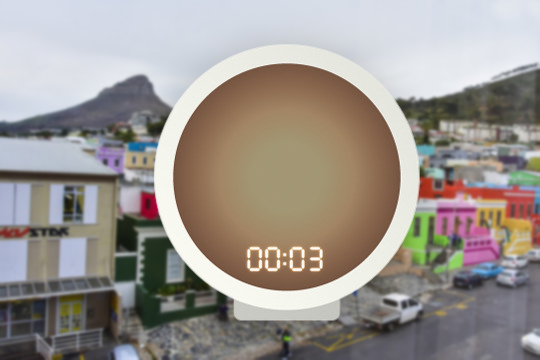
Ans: h=0 m=3
